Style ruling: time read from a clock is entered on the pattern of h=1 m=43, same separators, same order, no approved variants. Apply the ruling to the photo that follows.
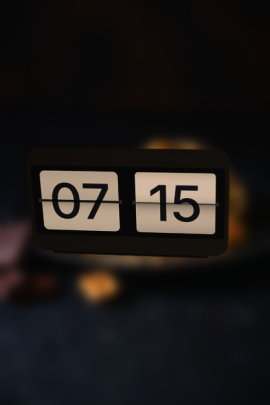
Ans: h=7 m=15
